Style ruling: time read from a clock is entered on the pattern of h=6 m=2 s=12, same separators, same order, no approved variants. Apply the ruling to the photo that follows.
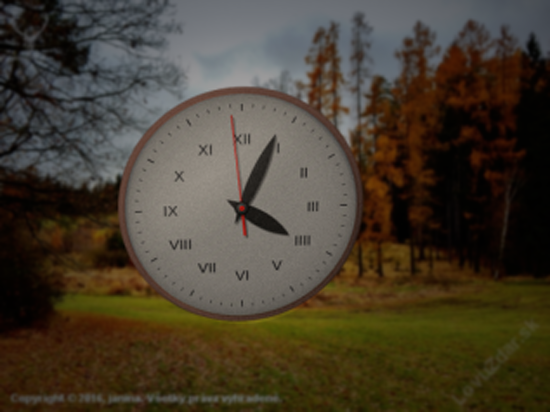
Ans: h=4 m=3 s=59
